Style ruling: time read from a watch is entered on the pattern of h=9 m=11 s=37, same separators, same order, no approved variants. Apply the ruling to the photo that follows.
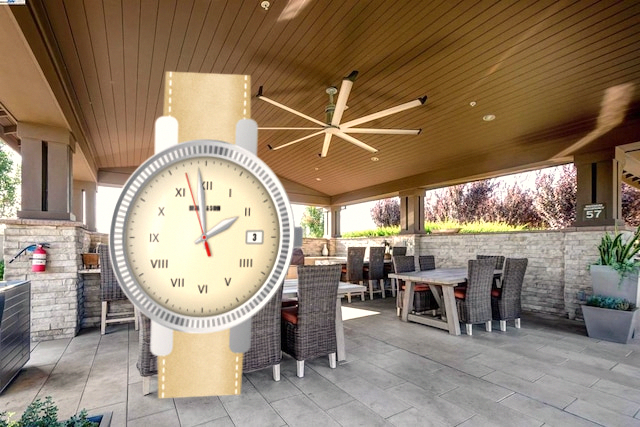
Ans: h=1 m=58 s=57
